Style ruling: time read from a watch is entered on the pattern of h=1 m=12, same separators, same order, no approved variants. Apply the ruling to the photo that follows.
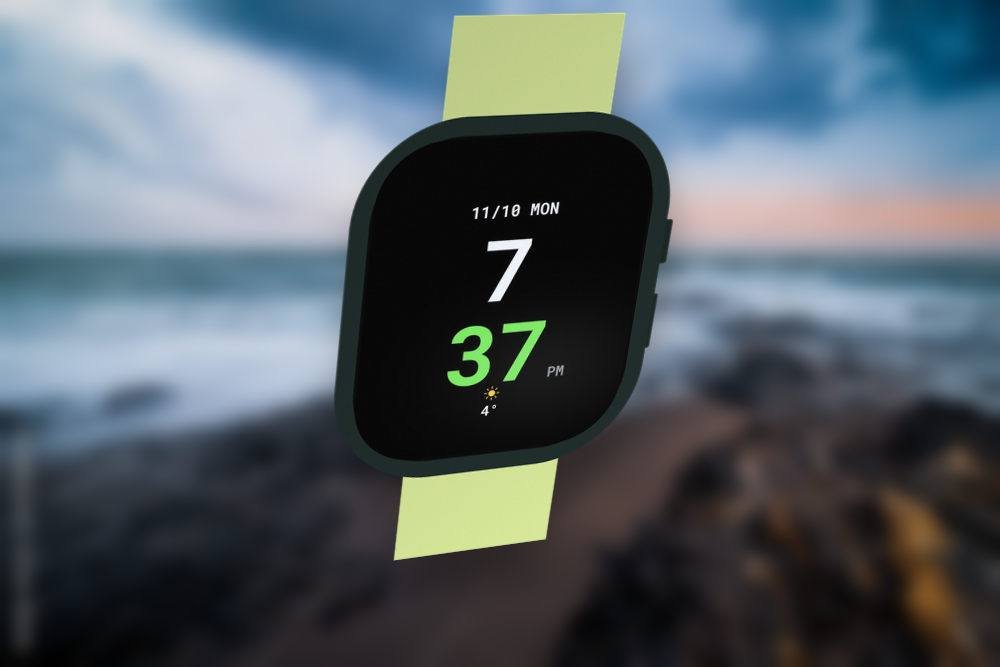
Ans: h=7 m=37
